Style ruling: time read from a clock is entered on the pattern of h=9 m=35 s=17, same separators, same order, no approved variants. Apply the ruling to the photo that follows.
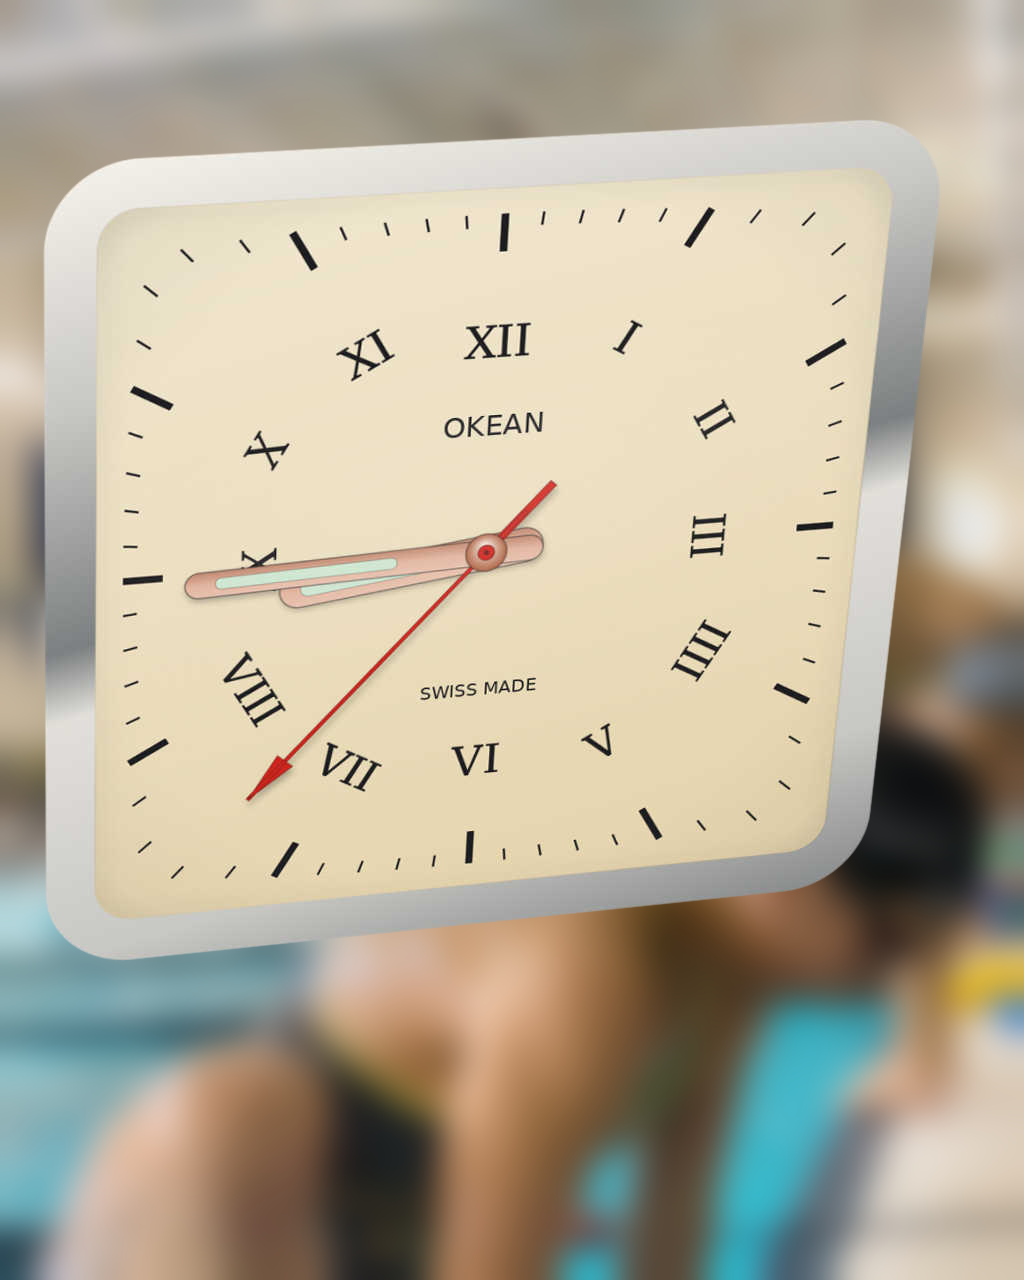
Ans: h=8 m=44 s=37
